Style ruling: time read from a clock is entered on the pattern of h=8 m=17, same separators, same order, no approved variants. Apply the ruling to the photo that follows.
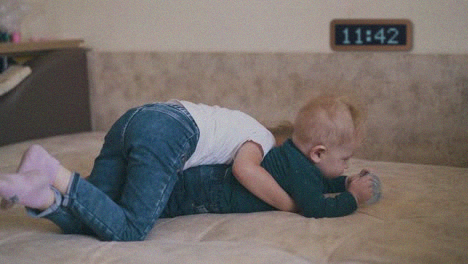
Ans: h=11 m=42
